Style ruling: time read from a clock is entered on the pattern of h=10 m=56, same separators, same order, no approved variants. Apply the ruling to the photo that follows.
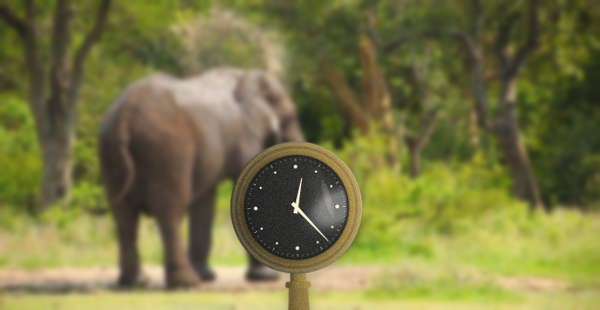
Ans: h=12 m=23
